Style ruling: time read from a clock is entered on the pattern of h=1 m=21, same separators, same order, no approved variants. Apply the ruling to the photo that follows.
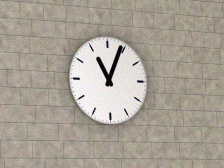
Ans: h=11 m=4
